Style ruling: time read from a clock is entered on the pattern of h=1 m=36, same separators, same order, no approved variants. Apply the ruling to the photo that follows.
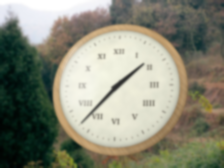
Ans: h=1 m=37
